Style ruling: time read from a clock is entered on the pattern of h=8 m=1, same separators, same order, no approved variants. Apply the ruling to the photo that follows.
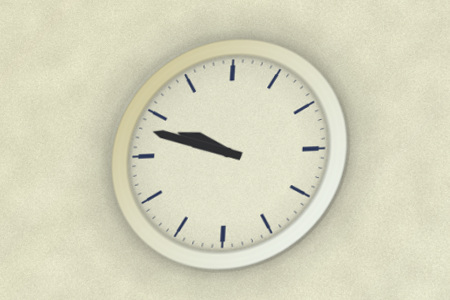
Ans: h=9 m=48
